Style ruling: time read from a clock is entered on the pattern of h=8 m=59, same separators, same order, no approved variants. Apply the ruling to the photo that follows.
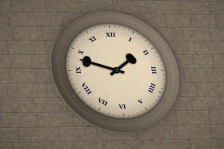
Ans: h=1 m=48
